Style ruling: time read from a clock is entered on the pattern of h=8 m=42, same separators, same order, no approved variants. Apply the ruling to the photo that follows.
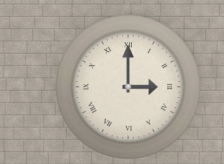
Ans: h=3 m=0
